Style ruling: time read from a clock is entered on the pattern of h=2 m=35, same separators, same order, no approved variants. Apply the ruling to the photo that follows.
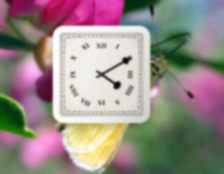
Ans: h=4 m=10
